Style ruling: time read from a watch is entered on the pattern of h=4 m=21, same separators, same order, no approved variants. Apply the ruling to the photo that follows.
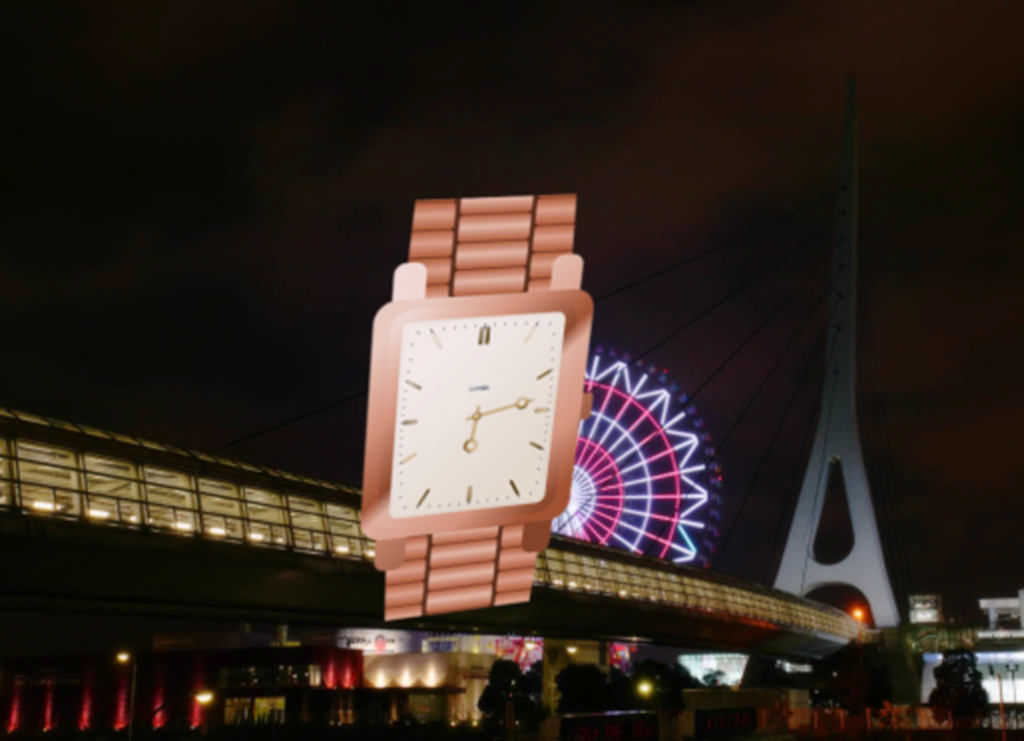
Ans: h=6 m=13
